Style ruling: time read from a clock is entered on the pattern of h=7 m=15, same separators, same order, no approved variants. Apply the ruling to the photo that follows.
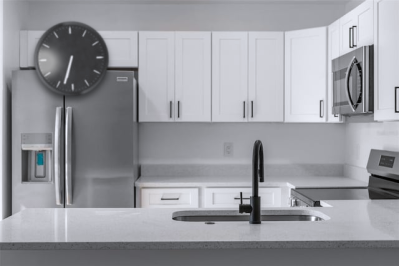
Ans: h=6 m=33
